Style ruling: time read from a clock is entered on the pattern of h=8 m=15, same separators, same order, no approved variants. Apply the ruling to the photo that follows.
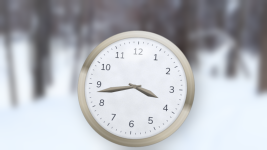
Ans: h=3 m=43
